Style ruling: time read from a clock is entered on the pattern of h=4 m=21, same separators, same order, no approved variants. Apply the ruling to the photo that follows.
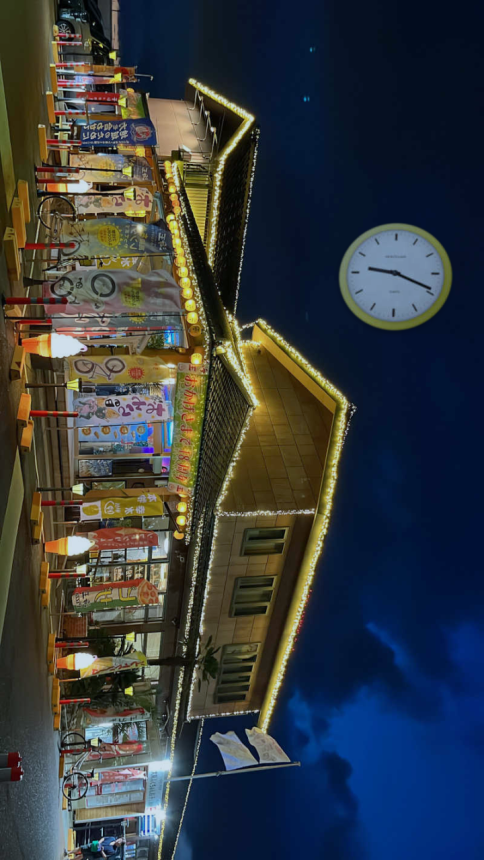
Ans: h=9 m=19
